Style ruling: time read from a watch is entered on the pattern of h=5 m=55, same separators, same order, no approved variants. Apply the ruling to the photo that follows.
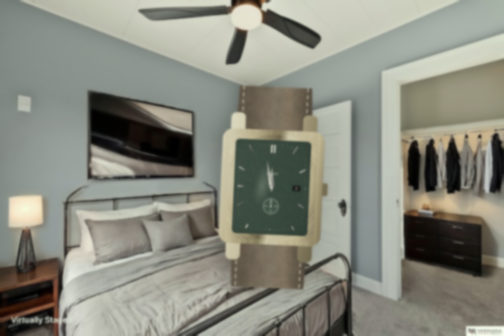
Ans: h=11 m=58
